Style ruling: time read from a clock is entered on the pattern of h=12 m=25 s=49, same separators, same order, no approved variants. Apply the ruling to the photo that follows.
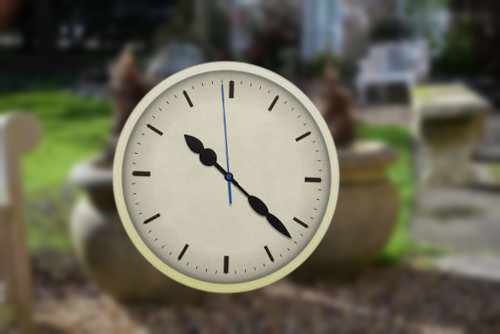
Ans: h=10 m=21 s=59
